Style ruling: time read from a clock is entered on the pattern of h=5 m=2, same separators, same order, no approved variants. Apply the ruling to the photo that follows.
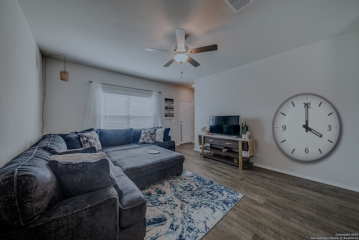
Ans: h=4 m=0
